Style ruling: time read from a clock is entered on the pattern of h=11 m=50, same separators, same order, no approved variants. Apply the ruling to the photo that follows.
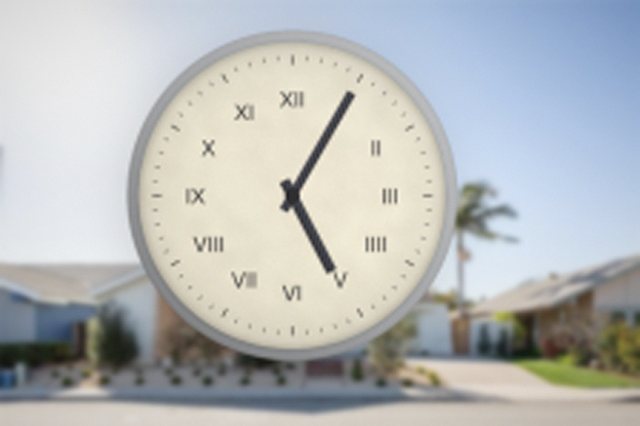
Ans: h=5 m=5
